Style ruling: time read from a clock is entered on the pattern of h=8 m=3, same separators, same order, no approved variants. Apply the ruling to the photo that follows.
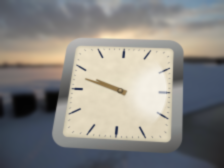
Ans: h=9 m=48
